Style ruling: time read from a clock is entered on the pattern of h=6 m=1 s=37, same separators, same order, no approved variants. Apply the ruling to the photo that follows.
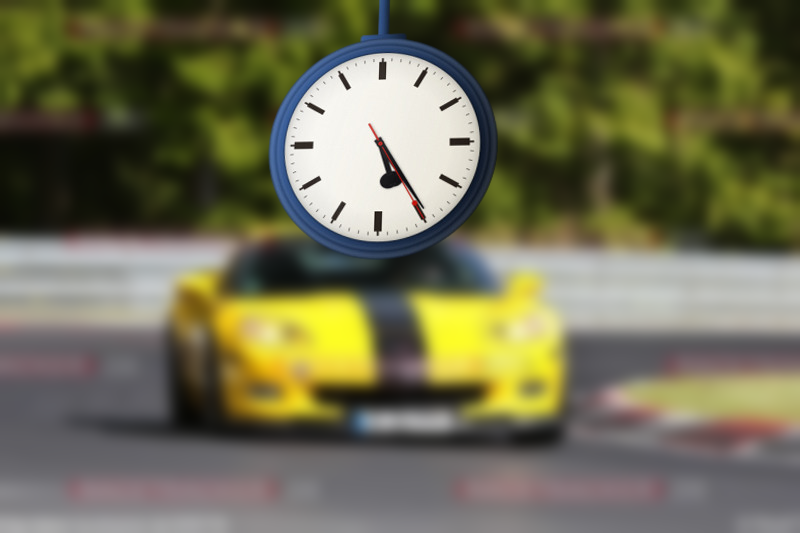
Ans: h=5 m=24 s=25
